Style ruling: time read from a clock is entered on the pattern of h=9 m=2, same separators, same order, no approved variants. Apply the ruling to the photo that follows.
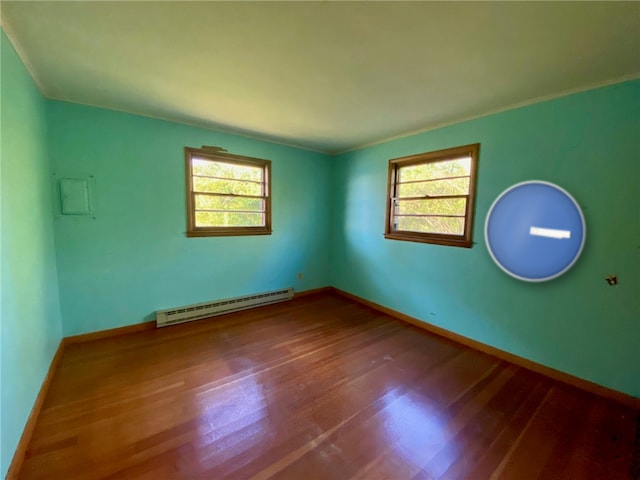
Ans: h=3 m=16
